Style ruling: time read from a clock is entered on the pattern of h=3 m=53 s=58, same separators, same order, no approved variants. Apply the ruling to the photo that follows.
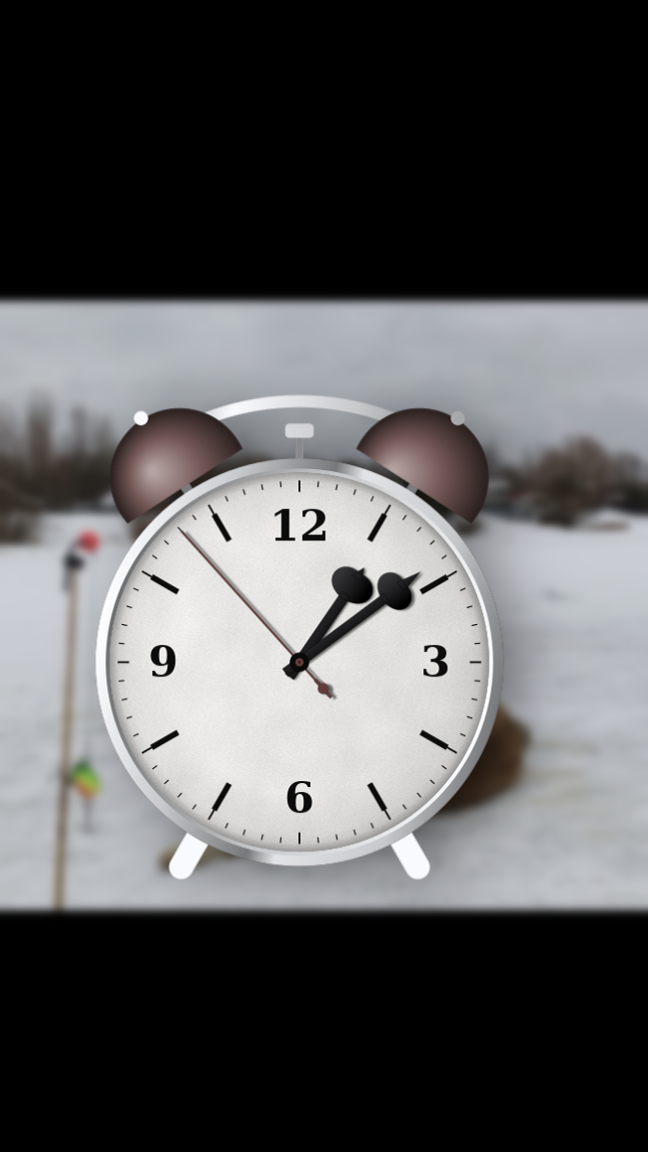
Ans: h=1 m=8 s=53
